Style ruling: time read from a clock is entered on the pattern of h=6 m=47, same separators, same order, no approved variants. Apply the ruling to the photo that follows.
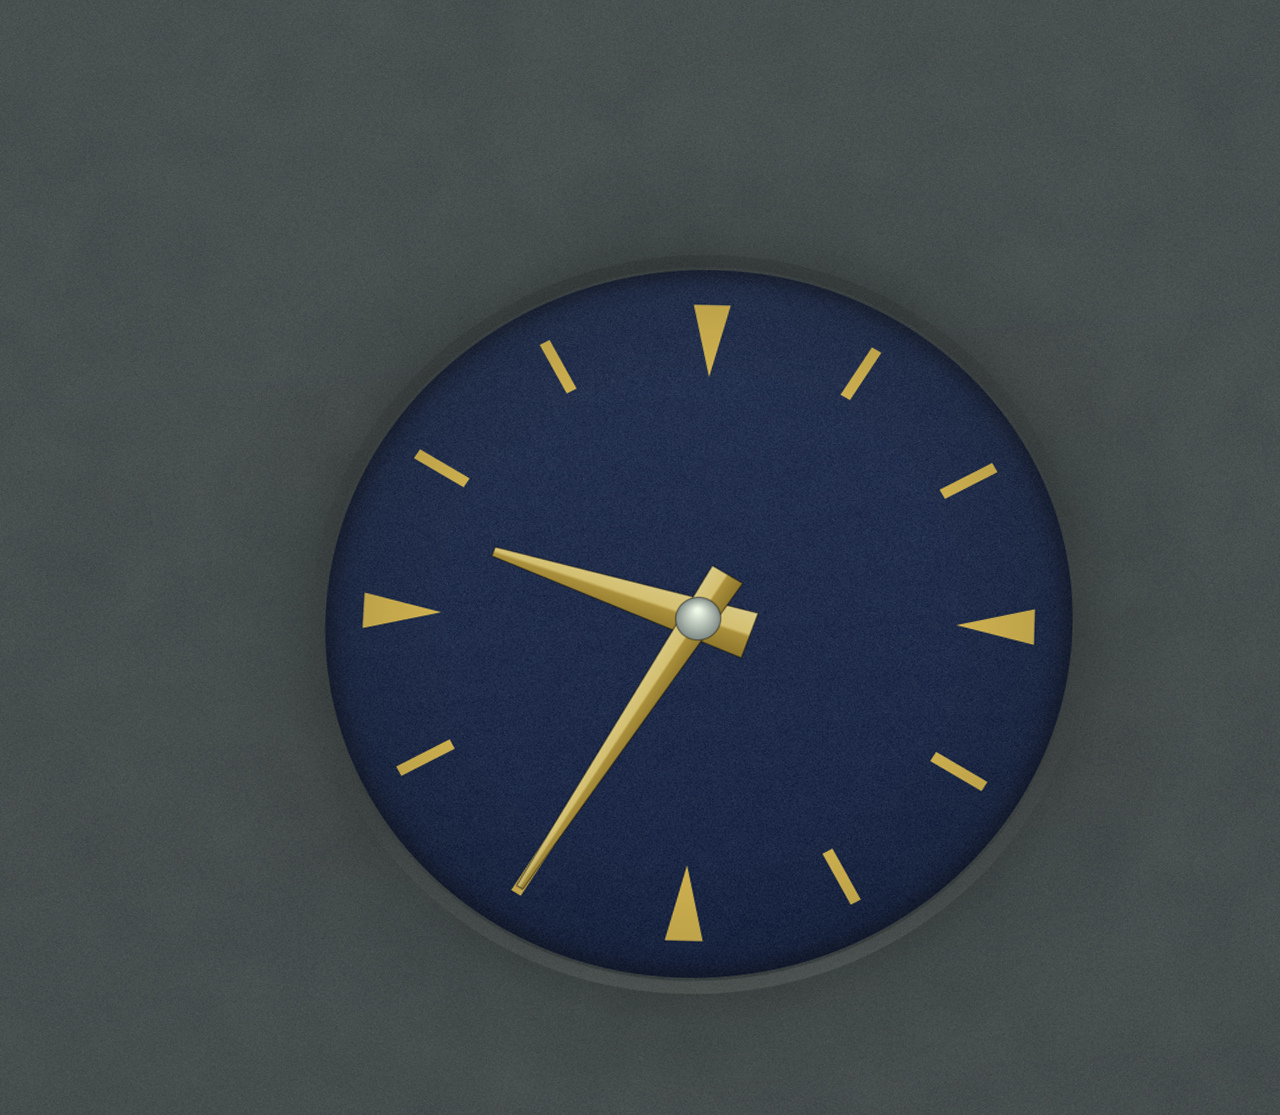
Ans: h=9 m=35
